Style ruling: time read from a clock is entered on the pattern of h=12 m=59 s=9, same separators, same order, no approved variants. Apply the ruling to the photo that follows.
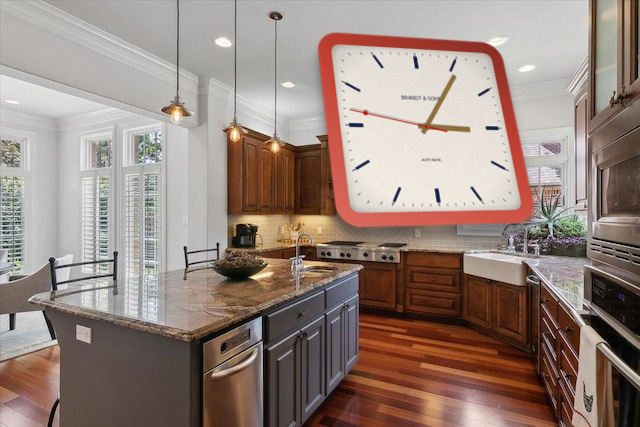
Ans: h=3 m=5 s=47
